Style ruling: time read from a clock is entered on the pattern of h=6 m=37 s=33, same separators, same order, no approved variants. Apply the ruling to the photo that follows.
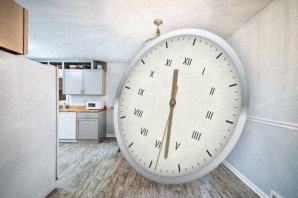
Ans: h=11 m=27 s=29
